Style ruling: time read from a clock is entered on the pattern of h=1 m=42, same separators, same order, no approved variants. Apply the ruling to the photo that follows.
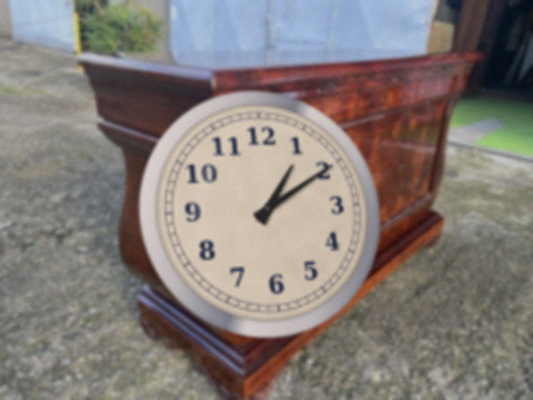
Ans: h=1 m=10
